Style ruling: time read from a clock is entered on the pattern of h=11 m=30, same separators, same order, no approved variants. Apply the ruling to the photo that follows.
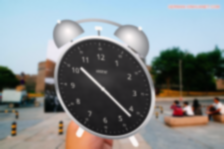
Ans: h=10 m=22
